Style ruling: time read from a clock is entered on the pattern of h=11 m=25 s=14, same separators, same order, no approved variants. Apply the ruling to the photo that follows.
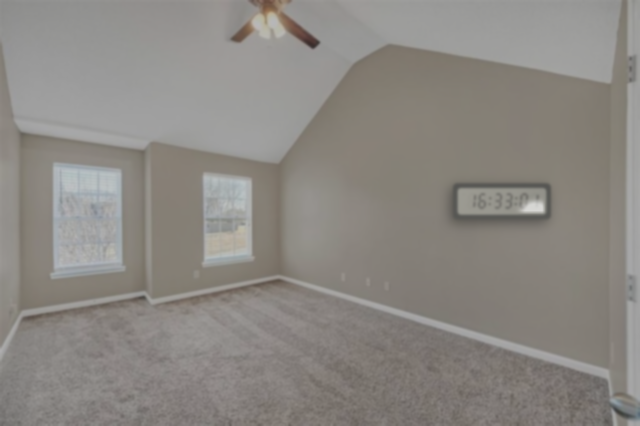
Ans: h=16 m=33 s=1
